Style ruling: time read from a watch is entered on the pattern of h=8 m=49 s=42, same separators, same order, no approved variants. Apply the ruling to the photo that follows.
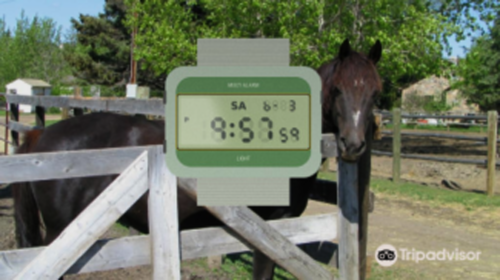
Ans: h=9 m=57 s=59
